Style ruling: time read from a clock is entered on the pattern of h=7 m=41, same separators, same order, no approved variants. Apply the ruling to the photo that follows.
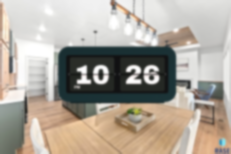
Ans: h=10 m=26
